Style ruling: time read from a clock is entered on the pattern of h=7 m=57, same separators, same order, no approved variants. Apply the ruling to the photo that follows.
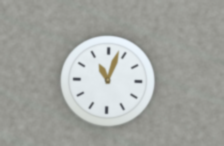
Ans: h=11 m=3
